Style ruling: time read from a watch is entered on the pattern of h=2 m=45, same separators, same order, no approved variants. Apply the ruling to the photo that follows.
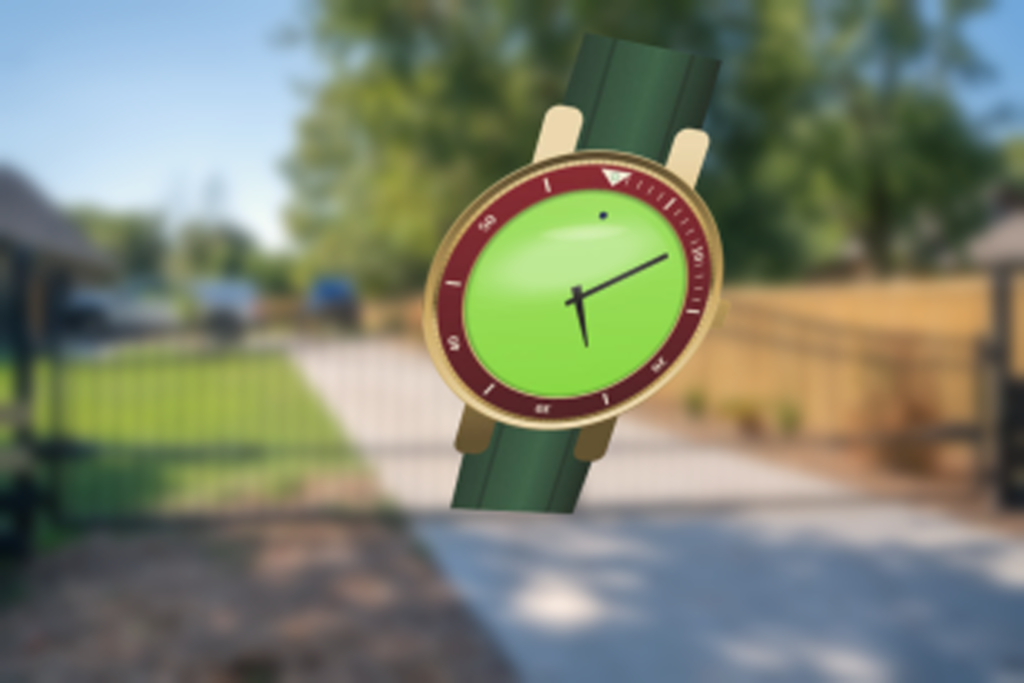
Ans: h=5 m=9
